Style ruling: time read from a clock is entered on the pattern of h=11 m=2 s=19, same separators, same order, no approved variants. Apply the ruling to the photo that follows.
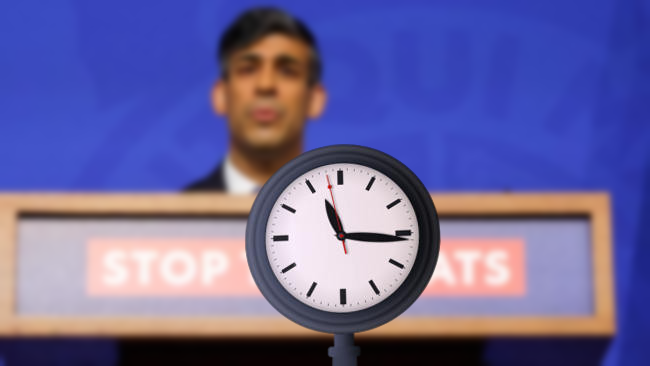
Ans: h=11 m=15 s=58
